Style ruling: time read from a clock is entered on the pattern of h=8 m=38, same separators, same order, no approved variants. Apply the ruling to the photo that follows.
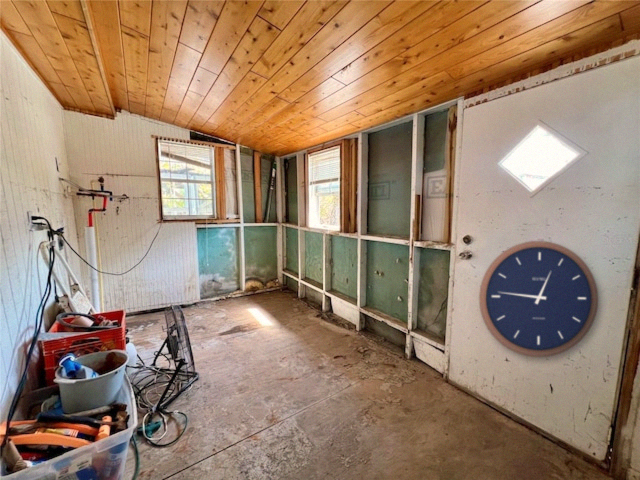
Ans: h=12 m=46
